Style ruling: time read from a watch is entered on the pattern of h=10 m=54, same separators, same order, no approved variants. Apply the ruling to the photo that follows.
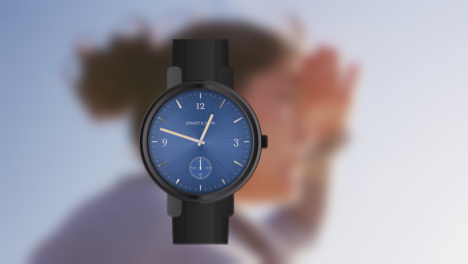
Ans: h=12 m=48
